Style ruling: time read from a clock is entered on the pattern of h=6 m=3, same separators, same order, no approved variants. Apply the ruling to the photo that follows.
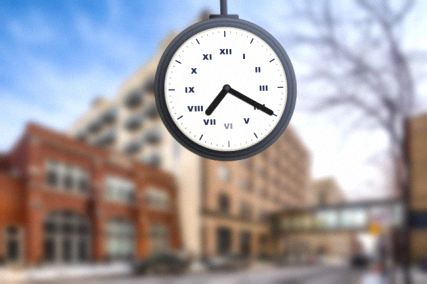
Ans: h=7 m=20
